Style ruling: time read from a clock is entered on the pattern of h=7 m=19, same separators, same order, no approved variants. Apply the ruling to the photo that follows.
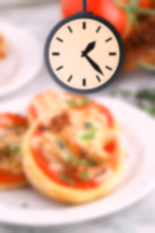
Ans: h=1 m=23
